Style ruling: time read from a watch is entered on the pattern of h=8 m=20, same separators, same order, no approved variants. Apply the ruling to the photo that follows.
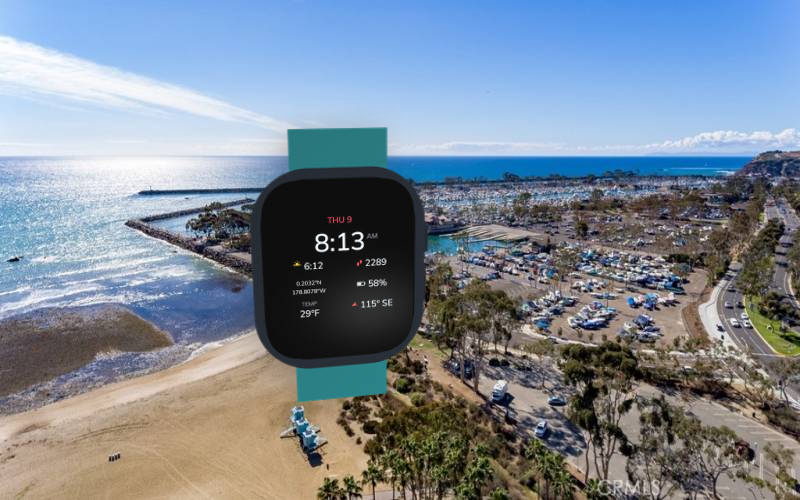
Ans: h=8 m=13
